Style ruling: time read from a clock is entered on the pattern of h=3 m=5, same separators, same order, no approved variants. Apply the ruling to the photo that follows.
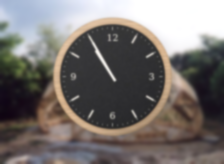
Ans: h=10 m=55
